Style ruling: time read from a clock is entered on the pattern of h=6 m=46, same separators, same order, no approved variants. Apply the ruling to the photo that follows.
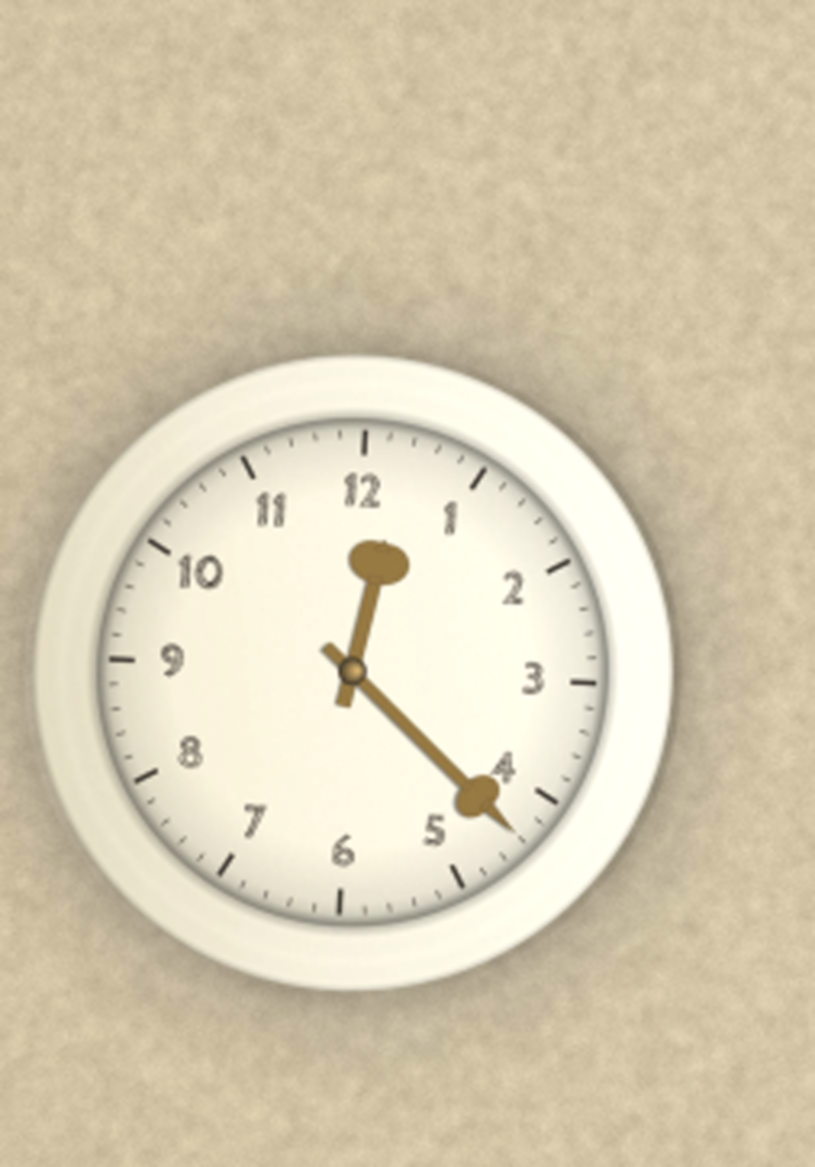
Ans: h=12 m=22
